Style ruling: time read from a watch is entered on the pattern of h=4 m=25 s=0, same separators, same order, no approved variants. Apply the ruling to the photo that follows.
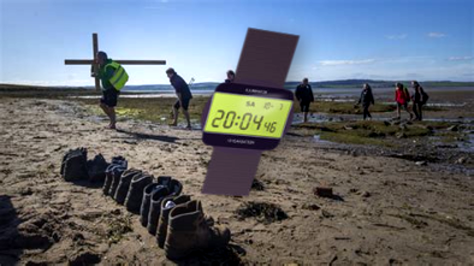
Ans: h=20 m=4 s=46
